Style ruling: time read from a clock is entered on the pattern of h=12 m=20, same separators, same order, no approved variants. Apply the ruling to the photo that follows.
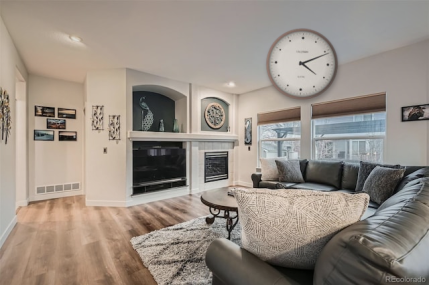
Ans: h=4 m=11
